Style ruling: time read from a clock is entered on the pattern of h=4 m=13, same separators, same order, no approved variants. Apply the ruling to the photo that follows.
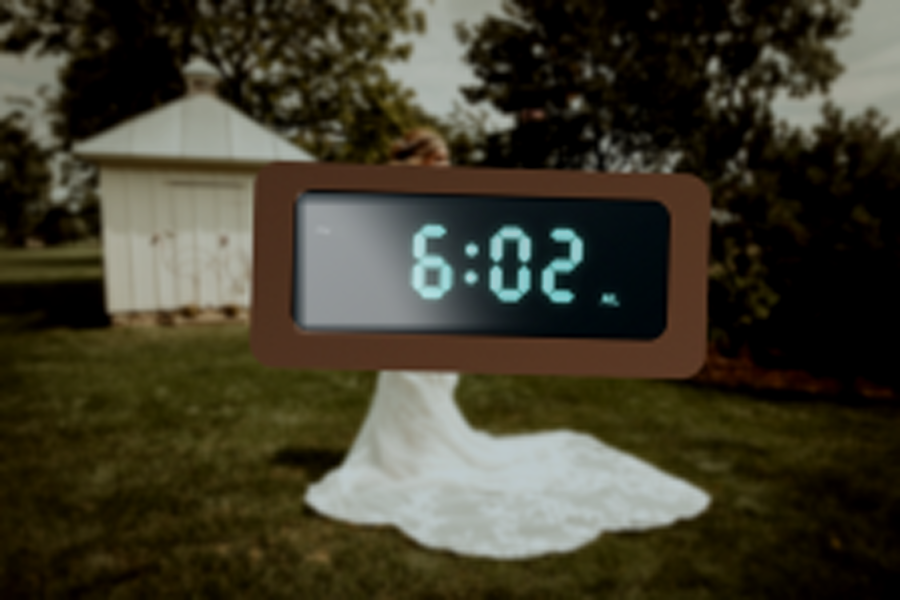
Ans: h=6 m=2
